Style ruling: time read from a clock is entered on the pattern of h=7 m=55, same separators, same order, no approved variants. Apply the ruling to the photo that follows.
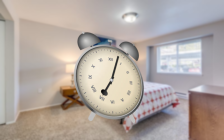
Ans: h=7 m=3
